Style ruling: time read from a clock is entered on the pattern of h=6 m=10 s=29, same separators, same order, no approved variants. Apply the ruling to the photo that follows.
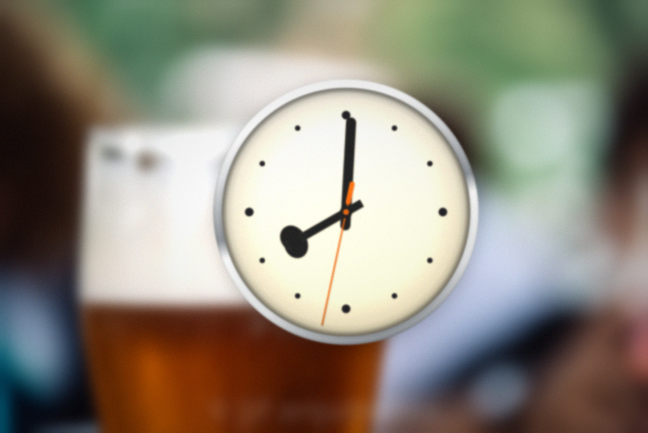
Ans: h=8 m=0 s=32
